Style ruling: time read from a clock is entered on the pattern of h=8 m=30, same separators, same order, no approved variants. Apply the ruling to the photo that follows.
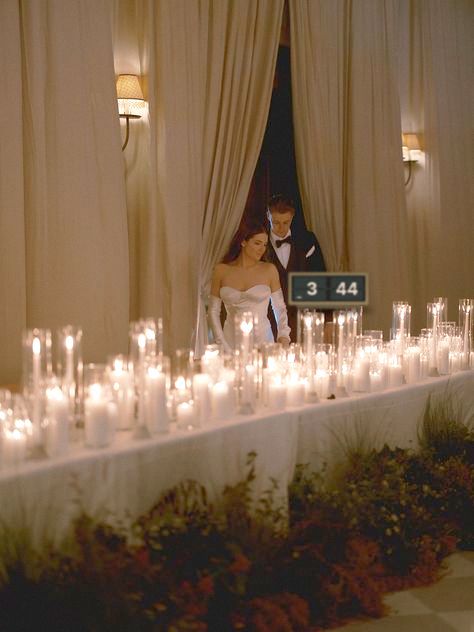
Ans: h=3 m=44
